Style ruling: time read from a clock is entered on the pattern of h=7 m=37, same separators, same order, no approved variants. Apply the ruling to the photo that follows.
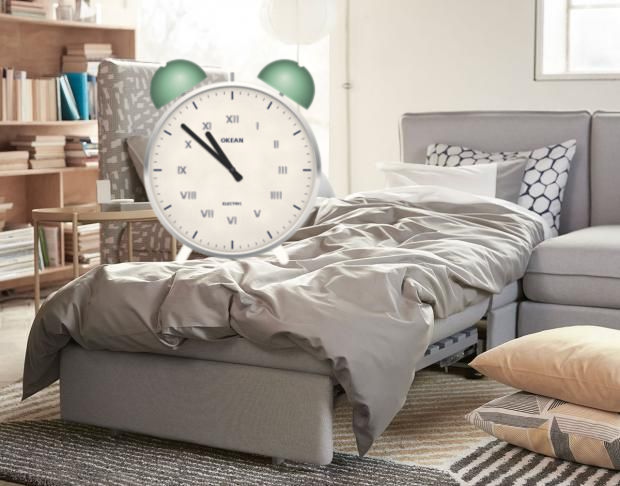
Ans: h=10 m=52
